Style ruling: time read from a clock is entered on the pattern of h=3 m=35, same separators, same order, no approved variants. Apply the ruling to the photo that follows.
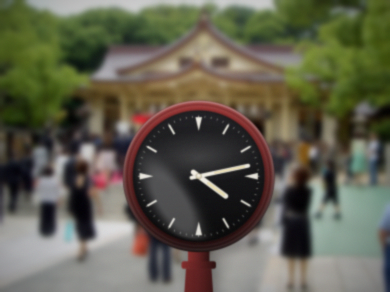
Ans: h=4 m=13
